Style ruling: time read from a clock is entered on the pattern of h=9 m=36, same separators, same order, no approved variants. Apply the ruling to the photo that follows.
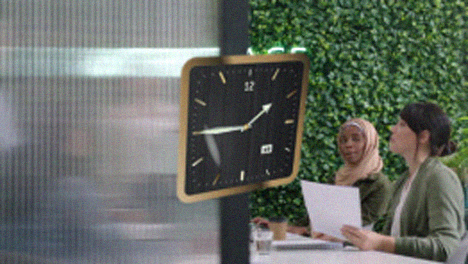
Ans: h=1 m=45
